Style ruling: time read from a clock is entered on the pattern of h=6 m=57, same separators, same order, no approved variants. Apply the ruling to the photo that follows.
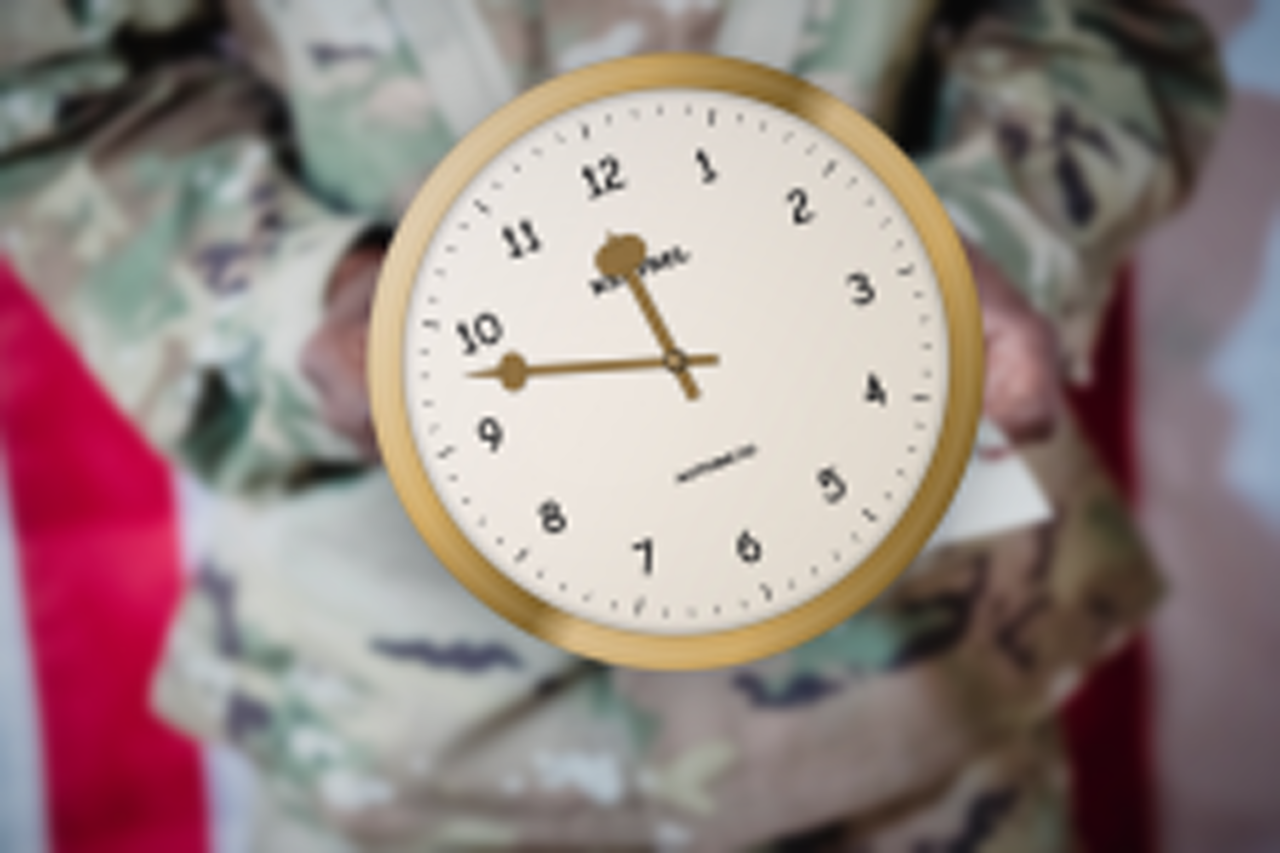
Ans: h=11 m=48
